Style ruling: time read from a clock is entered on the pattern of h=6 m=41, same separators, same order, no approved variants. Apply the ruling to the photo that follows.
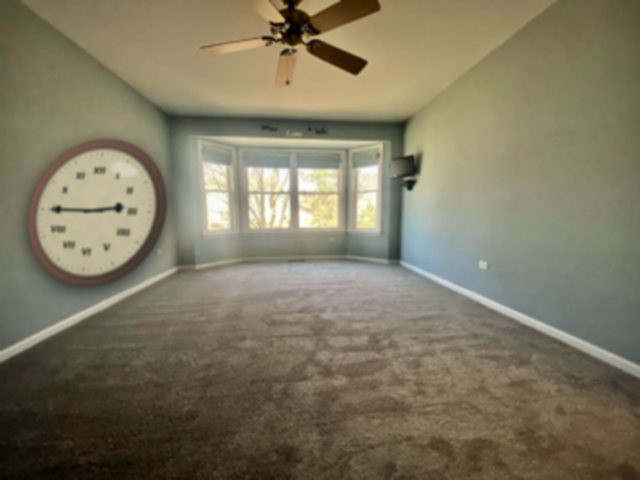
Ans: h=2 m=45
